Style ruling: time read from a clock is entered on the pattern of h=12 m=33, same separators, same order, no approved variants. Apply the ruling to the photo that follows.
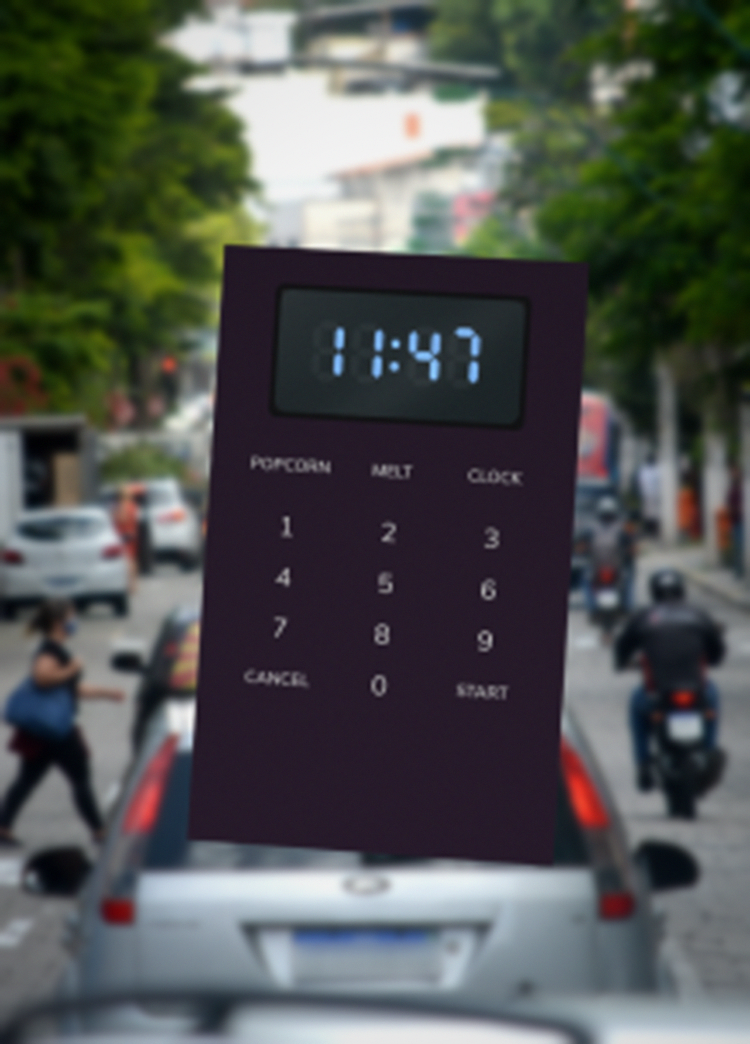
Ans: h=11 m=47
